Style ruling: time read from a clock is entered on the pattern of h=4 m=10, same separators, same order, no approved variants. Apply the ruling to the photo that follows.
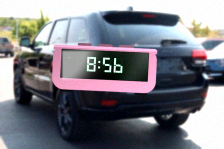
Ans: h=8 m=56
